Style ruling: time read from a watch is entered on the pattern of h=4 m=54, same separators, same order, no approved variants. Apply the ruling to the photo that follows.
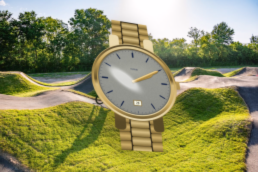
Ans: h=2 m=10
